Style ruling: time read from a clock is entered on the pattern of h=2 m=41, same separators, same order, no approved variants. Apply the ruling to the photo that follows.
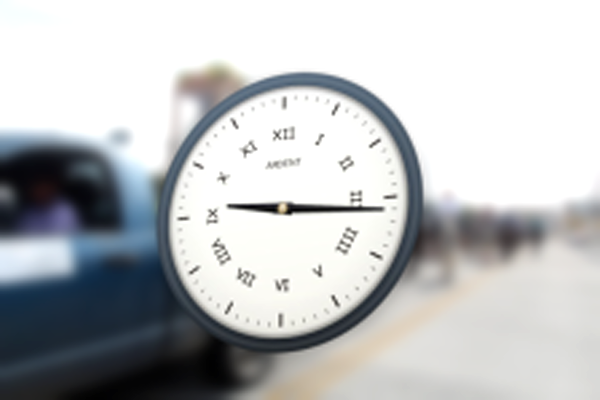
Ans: h=9 m=16
